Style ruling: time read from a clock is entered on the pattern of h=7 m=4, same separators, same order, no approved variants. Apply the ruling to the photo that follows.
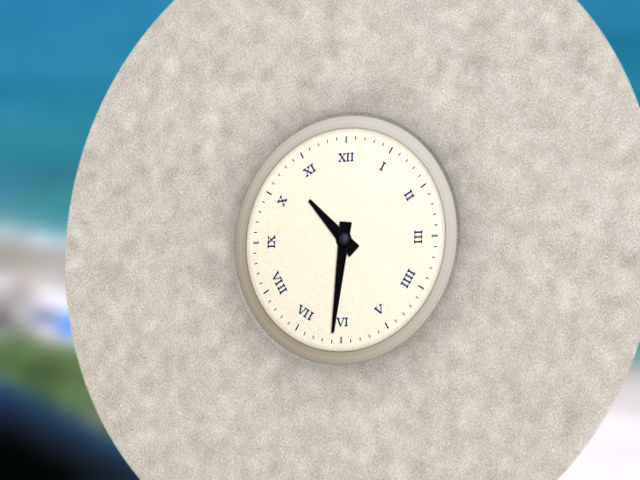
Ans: h=10 m=31
